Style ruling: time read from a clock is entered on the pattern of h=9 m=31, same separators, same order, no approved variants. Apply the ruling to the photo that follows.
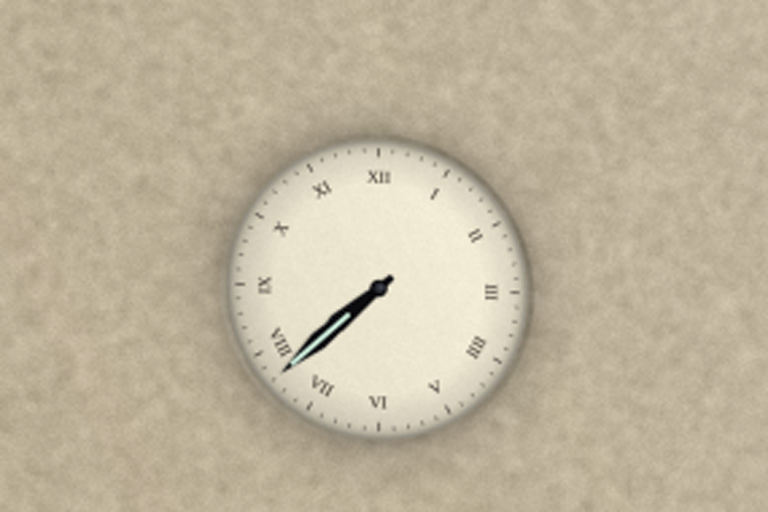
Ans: h=7 m=38
